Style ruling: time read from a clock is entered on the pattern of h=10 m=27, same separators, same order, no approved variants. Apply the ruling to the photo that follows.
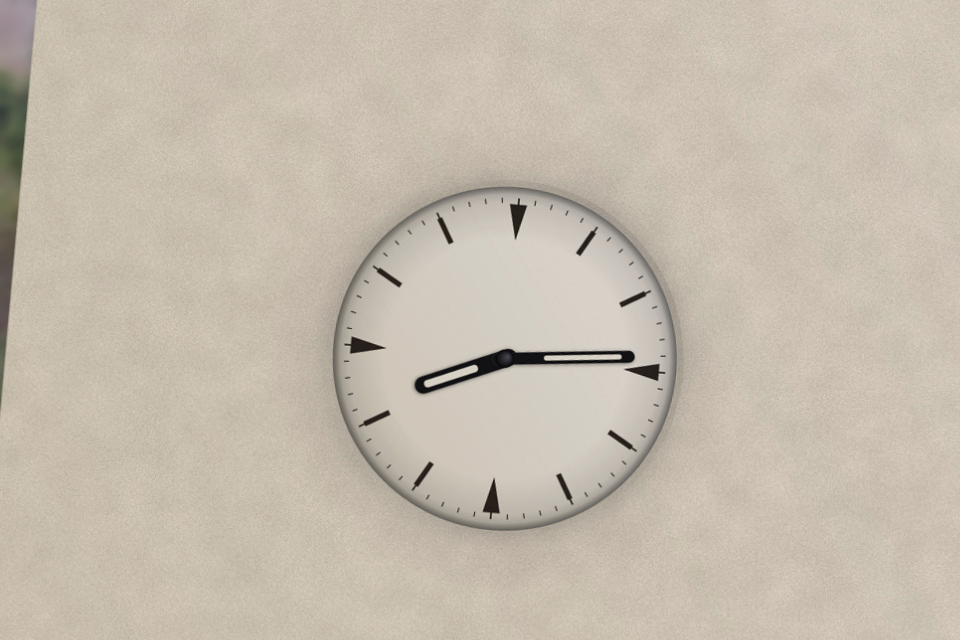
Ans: h=8 m=14
